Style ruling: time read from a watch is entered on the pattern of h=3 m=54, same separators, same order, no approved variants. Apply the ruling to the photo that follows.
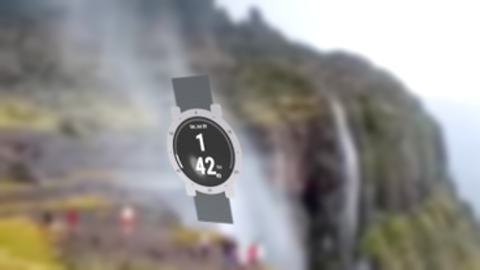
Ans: h=1 m=42
